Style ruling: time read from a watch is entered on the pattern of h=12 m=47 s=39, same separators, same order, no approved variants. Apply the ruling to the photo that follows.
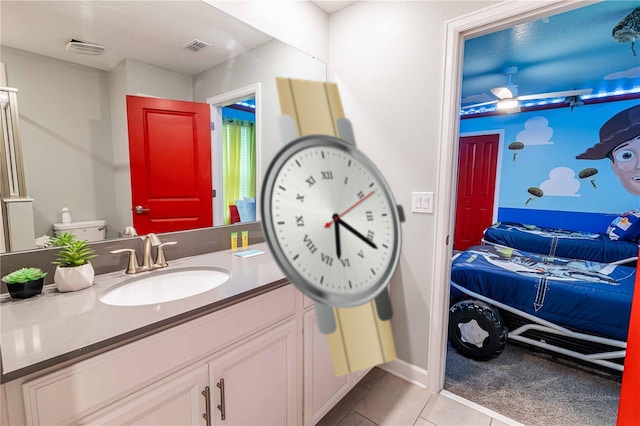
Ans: h=6 m=21 s=11
